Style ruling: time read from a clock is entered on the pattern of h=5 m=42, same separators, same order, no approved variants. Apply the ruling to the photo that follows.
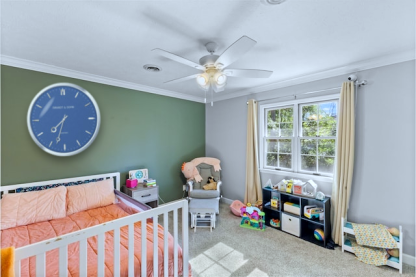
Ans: h=7 m=33
